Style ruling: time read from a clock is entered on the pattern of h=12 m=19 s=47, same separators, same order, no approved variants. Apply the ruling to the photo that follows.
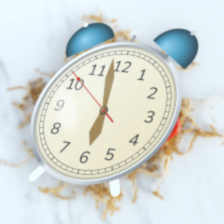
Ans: h=5 m=57 s=51
